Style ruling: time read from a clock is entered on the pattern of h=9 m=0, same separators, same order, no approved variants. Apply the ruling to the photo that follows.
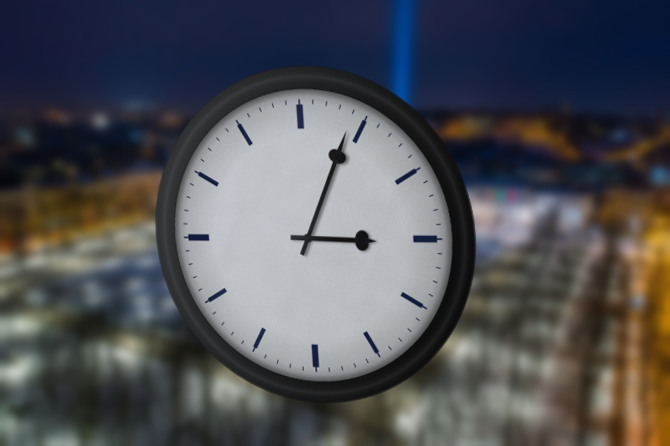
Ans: h=3 m=4
